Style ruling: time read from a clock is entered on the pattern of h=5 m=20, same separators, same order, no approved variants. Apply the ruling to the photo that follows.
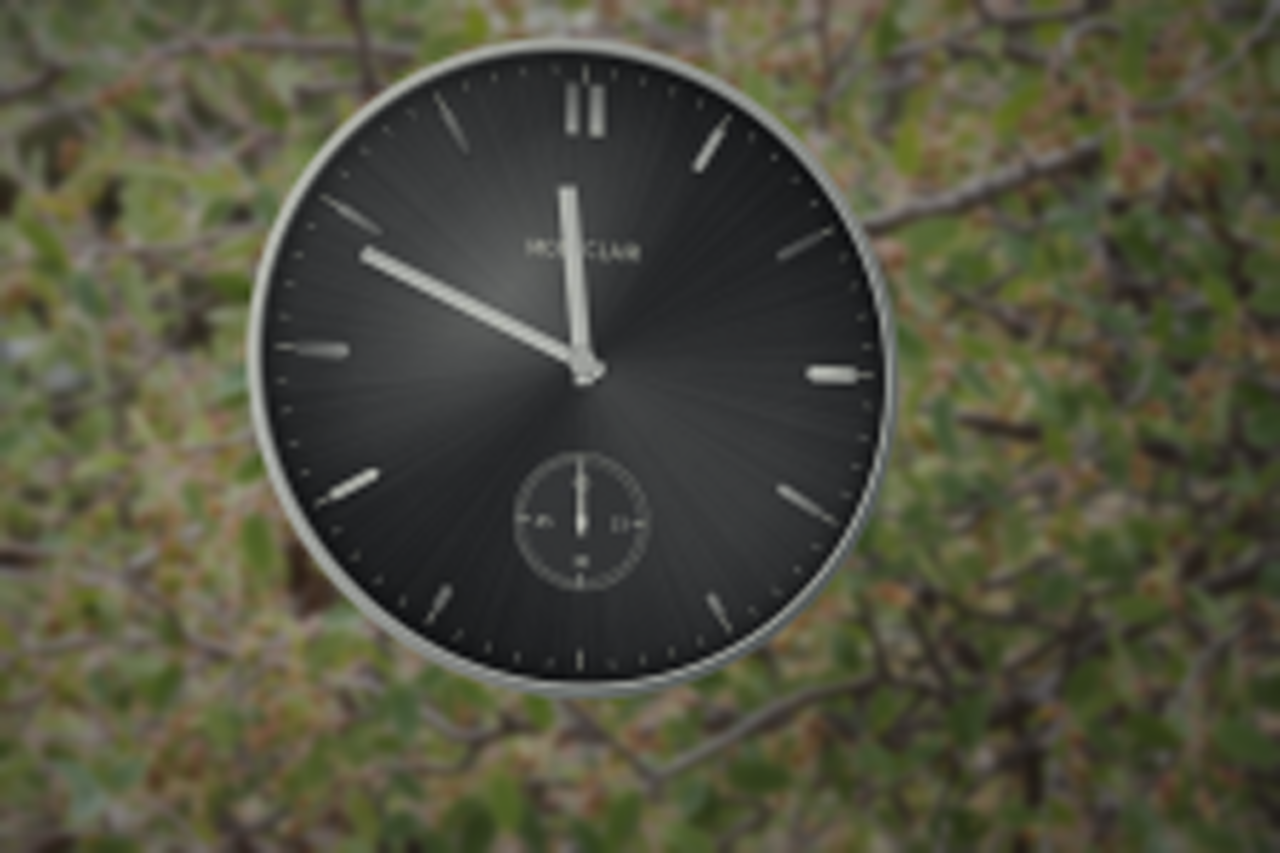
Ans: h=11 m=49
